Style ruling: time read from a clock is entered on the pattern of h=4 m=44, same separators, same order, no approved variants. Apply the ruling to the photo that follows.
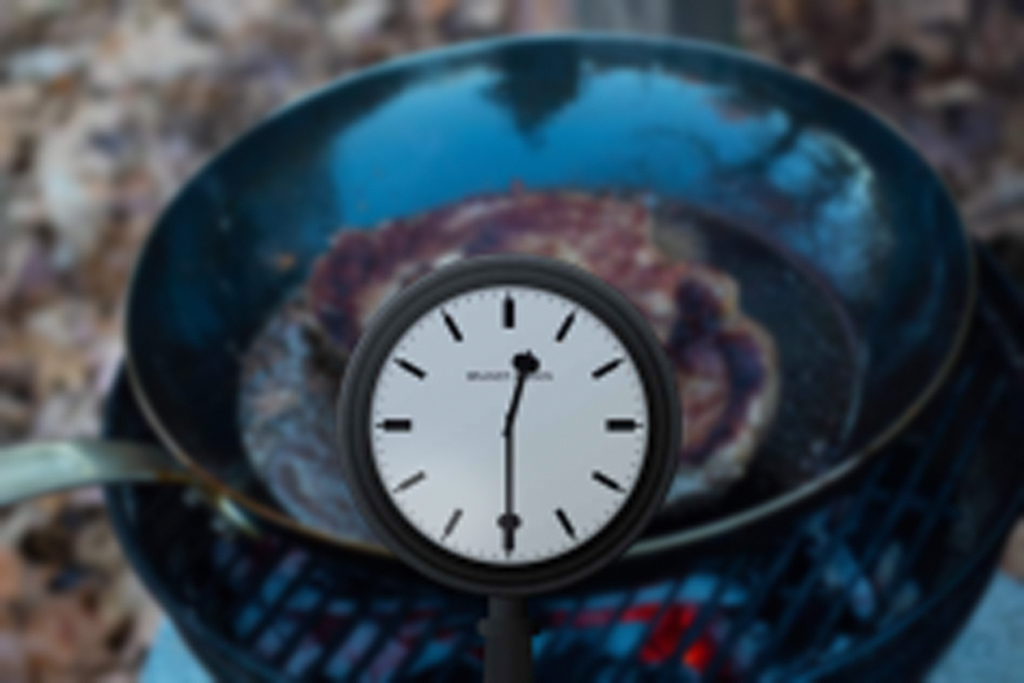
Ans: h=12 m=30
